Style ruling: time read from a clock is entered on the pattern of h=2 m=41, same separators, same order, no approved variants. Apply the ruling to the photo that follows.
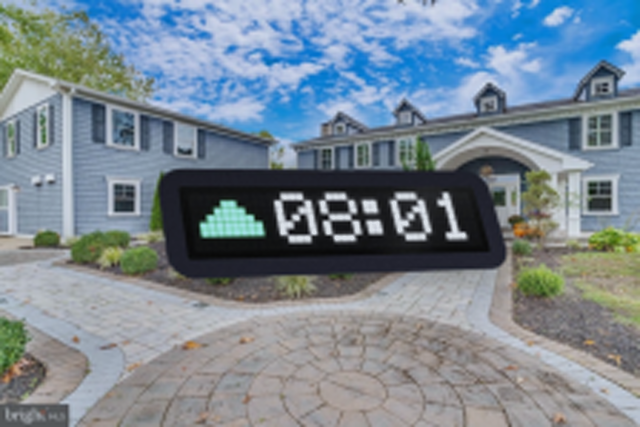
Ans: h=8 m=1
